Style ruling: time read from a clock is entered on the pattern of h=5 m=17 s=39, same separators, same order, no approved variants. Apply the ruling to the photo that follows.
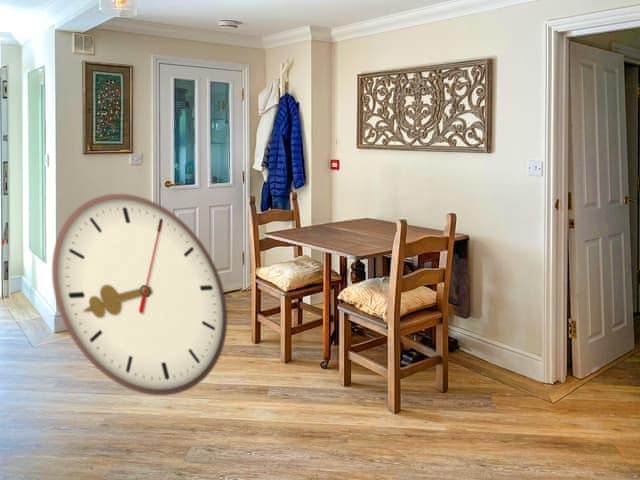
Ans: h=8 m=43 s=5
